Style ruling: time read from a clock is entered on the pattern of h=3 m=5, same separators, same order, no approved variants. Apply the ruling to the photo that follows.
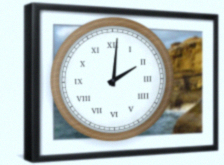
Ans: h=2 m=1
